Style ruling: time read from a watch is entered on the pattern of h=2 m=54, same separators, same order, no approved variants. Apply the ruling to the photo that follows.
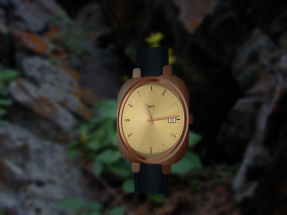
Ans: h=11 m=14
